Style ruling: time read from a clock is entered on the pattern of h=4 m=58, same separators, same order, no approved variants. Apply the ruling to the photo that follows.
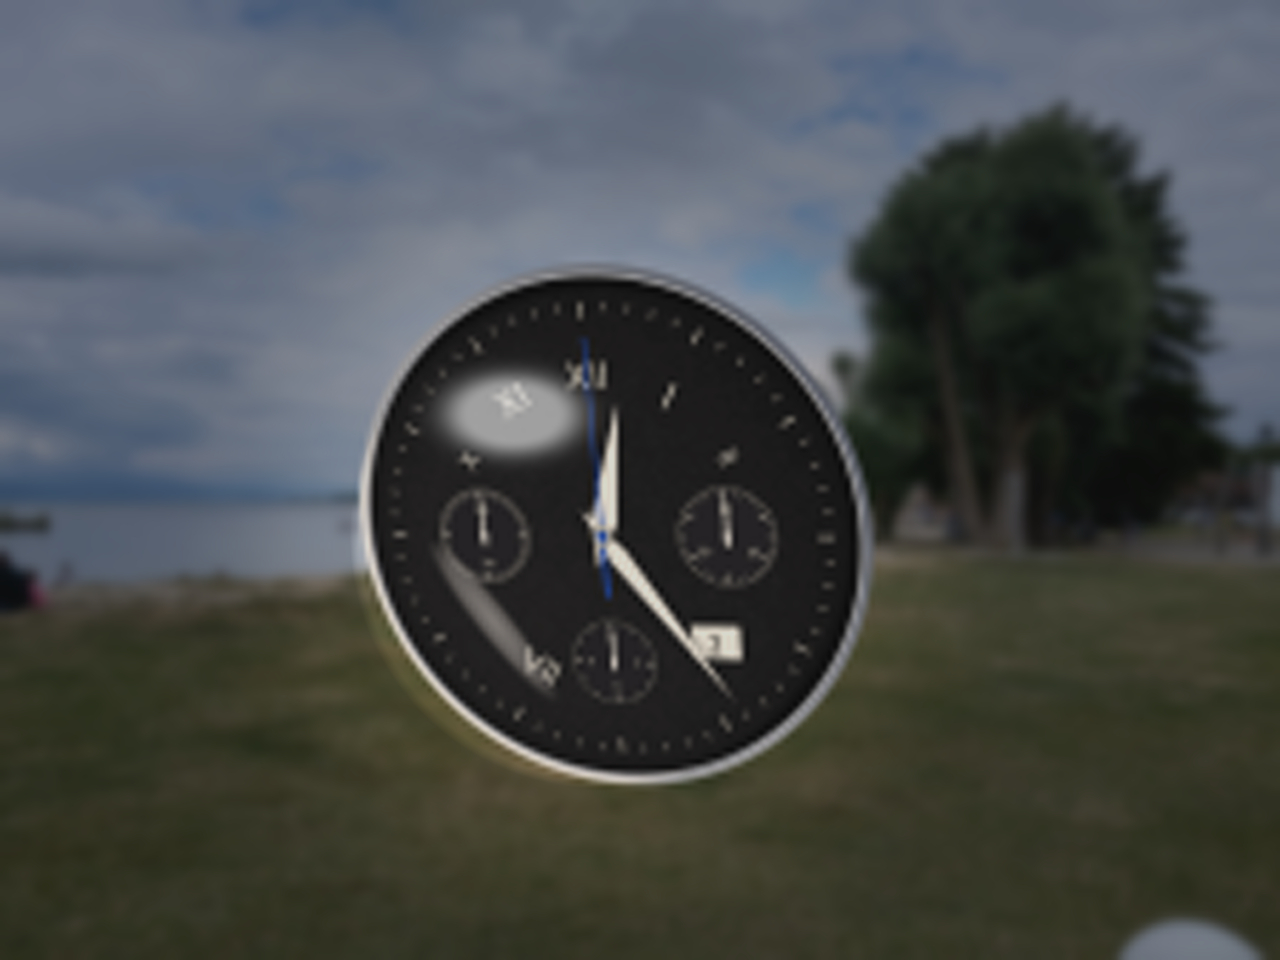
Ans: h=12 m=24
